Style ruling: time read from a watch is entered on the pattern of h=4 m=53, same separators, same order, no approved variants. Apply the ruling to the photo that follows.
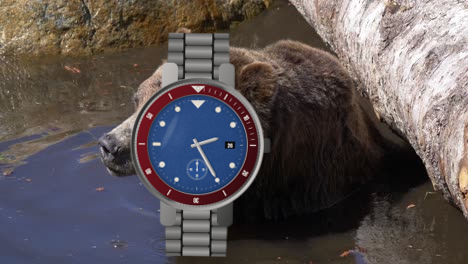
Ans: h=2 m=25
